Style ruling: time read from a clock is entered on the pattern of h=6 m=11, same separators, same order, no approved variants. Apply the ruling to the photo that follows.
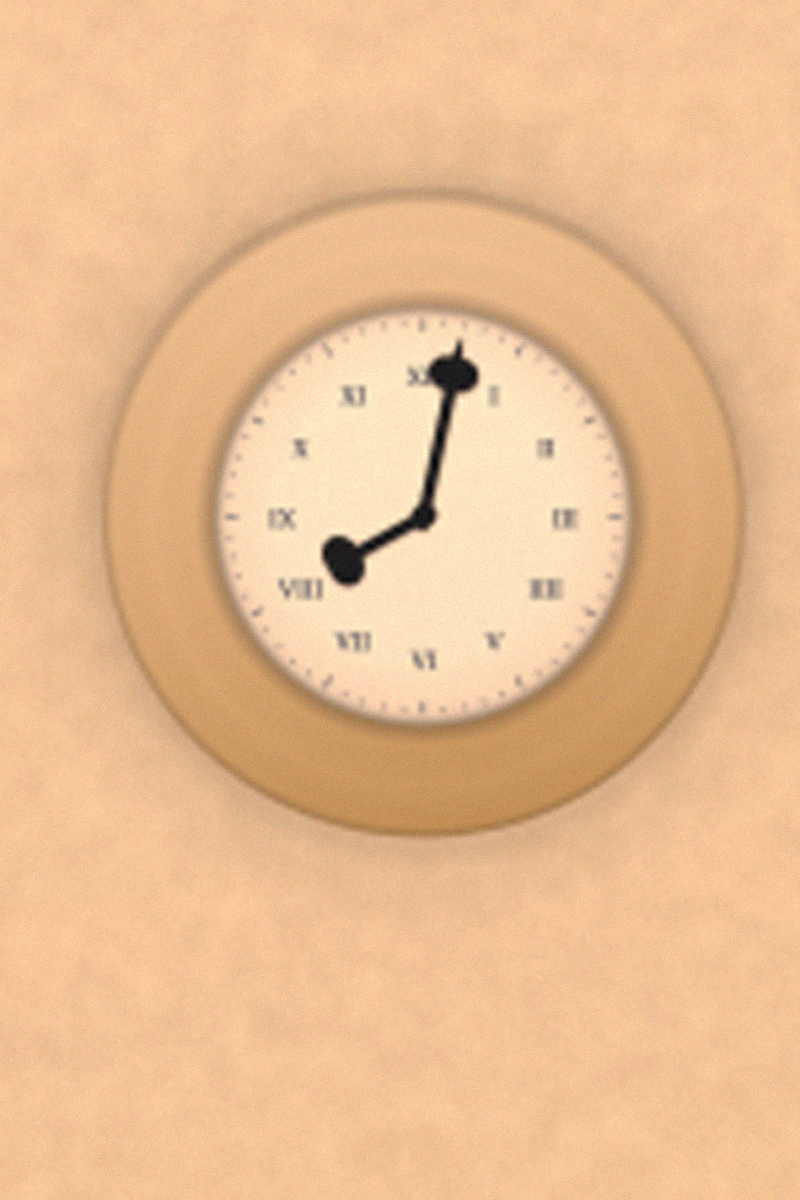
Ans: h=8 m=2
